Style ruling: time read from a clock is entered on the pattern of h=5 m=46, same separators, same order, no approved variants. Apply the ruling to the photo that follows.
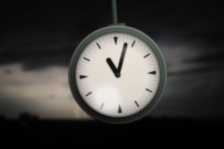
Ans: h=11 m=3
